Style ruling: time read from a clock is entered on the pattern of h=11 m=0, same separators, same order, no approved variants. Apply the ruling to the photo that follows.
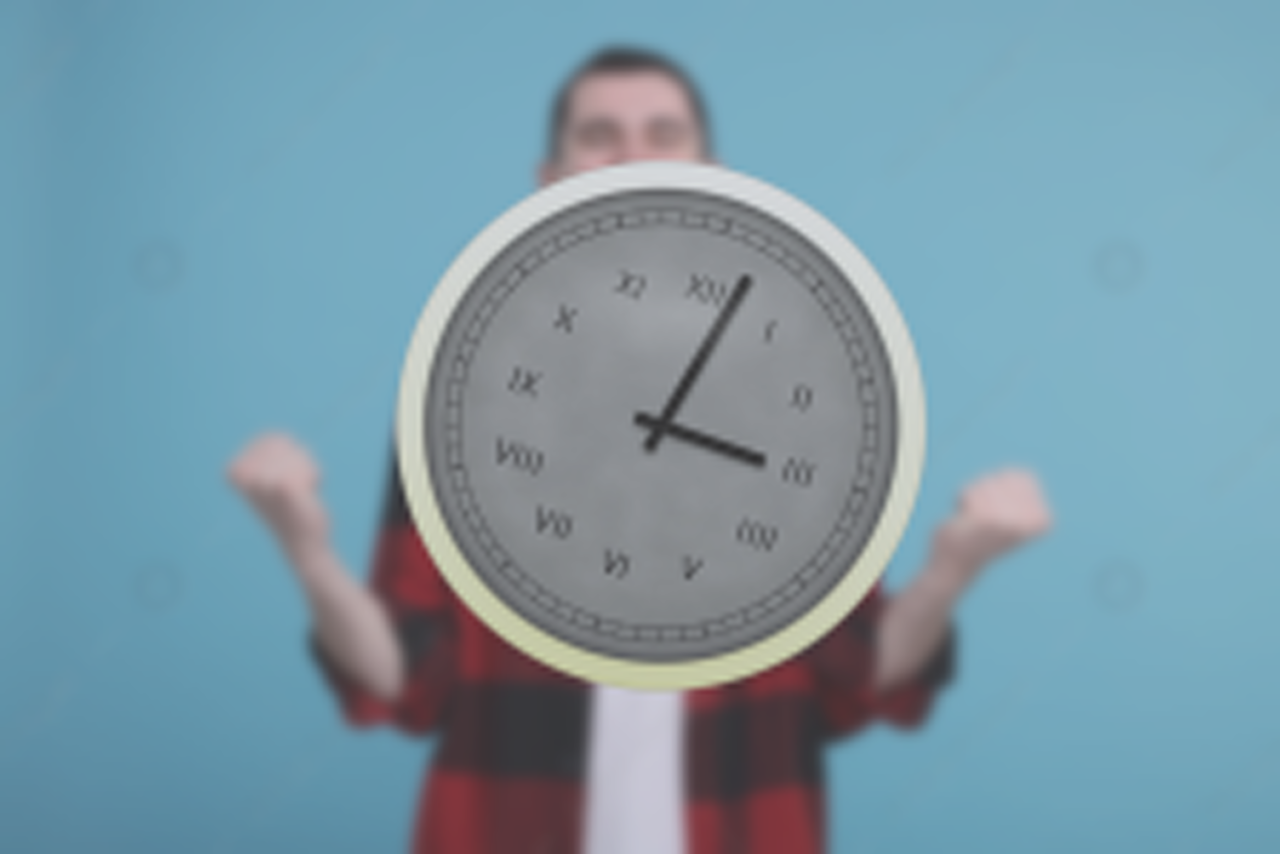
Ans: h=3 m=2
